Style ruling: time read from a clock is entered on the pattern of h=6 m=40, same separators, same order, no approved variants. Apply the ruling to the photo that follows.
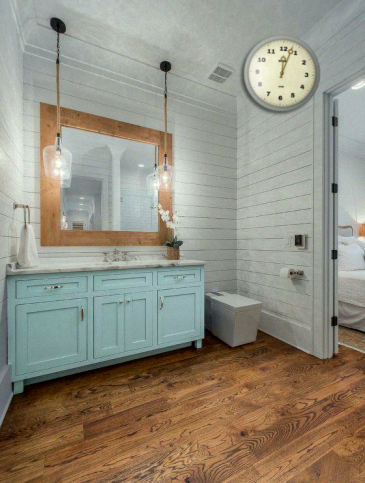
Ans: h=12 m=3
